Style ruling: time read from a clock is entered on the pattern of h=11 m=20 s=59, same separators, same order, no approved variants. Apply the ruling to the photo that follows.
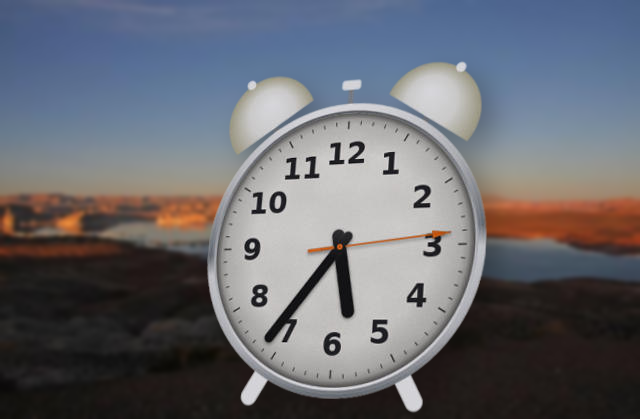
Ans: h=5 m=36 s=14
